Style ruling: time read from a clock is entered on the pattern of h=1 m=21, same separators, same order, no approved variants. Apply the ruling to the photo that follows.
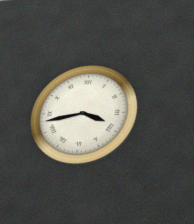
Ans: h=3 m=43
